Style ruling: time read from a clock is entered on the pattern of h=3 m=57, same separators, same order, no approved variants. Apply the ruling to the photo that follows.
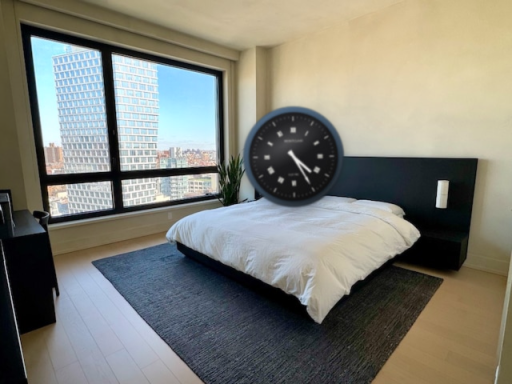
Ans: h=4 m=25
